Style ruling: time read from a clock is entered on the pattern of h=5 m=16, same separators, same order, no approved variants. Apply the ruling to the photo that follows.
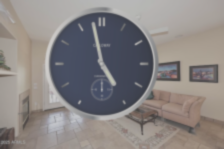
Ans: h=4 m=58
